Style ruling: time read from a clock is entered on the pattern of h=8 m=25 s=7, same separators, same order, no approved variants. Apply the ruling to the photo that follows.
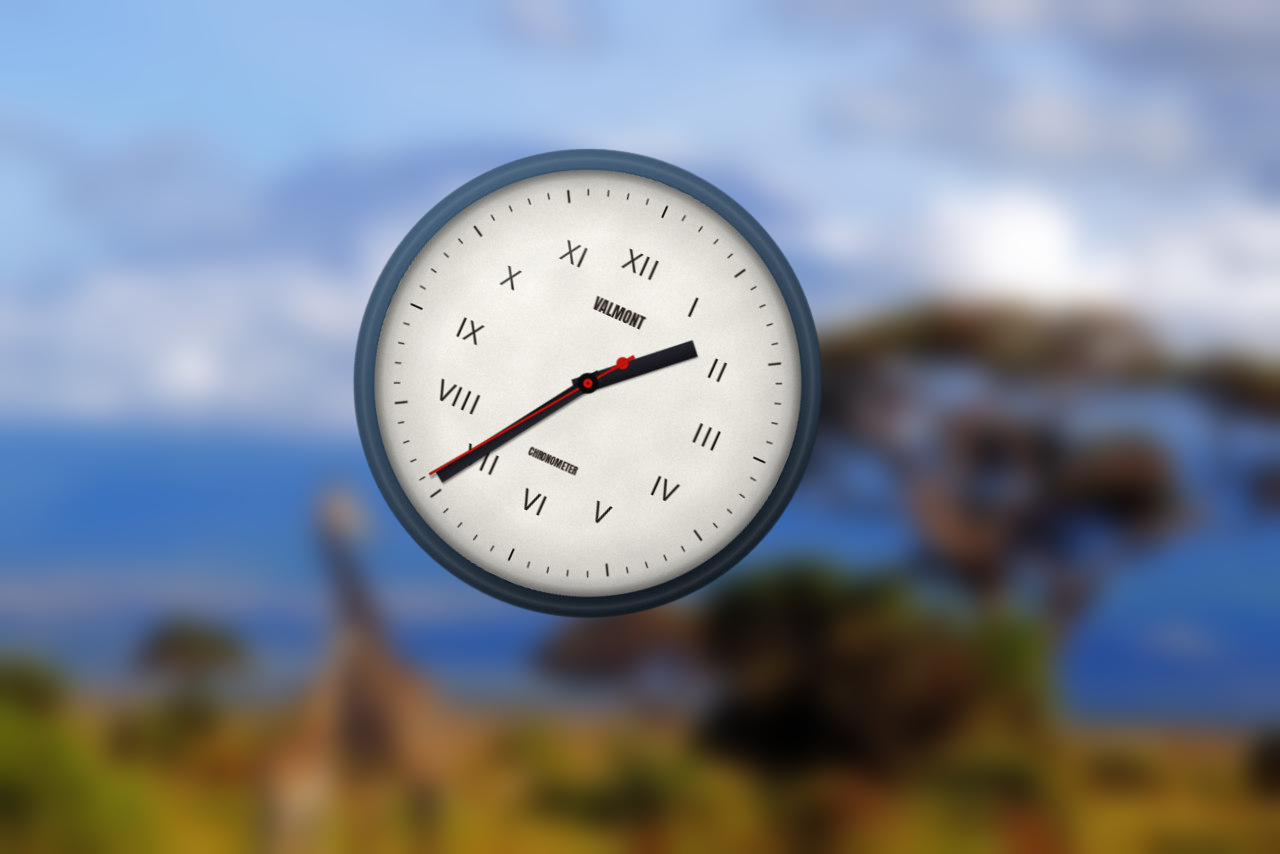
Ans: h=1 m=35 s=36
